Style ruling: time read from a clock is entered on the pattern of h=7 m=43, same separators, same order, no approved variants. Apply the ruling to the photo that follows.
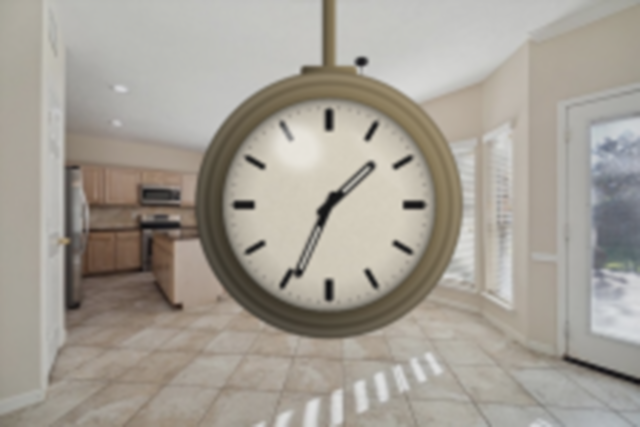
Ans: h=1 m=34
